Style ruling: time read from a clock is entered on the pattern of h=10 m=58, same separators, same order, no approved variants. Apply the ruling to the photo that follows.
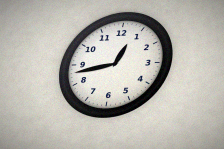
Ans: h=12 m=43
